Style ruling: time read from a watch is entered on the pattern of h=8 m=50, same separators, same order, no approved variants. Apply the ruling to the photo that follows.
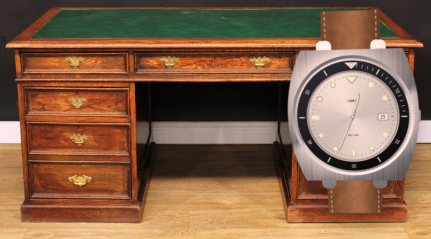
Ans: h=12 m=34
